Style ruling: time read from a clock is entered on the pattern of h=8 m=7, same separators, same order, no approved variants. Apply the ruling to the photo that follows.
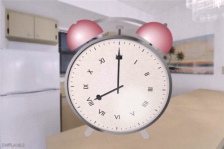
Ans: h=8 m=0
